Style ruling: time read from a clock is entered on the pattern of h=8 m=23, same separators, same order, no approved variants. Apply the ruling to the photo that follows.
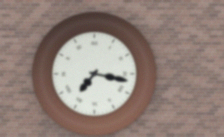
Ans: h=7 m=17
